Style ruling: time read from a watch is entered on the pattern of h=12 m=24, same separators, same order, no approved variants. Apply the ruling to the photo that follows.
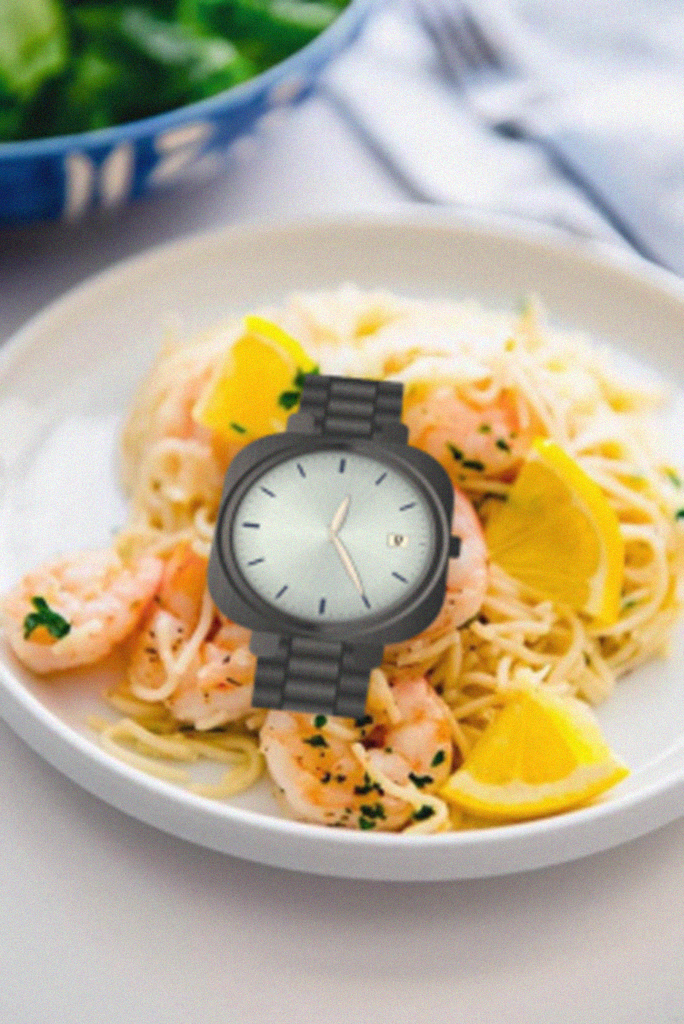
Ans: h=12 m=25
